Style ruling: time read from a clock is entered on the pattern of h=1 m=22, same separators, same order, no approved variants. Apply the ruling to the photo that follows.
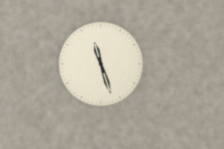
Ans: h=11 m=27
